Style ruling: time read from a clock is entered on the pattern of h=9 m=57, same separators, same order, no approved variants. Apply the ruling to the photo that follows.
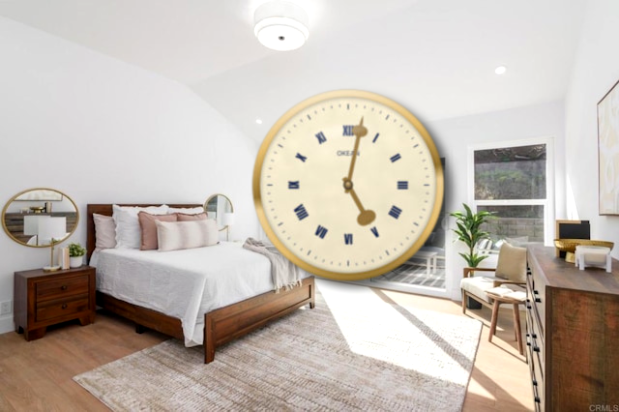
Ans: h=5 m=2
